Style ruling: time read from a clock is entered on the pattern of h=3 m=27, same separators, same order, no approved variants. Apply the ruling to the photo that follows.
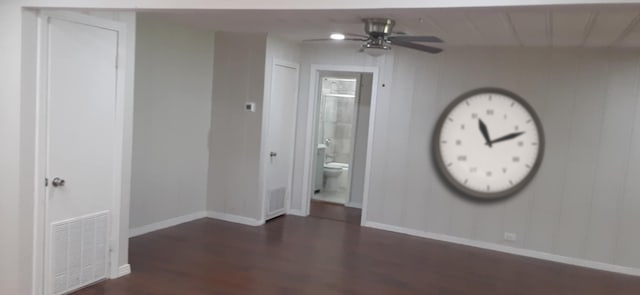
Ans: h=11 m=12
